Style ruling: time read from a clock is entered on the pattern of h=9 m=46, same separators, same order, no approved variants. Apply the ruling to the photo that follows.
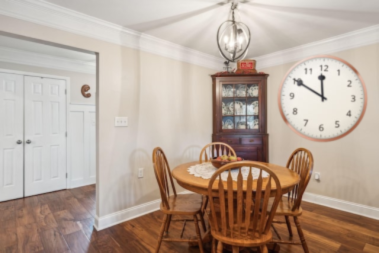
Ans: h=11 m=50
